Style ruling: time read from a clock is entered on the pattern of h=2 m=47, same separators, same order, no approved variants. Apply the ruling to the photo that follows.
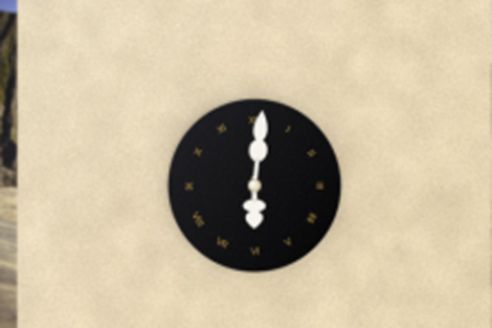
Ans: h=6 m=1
